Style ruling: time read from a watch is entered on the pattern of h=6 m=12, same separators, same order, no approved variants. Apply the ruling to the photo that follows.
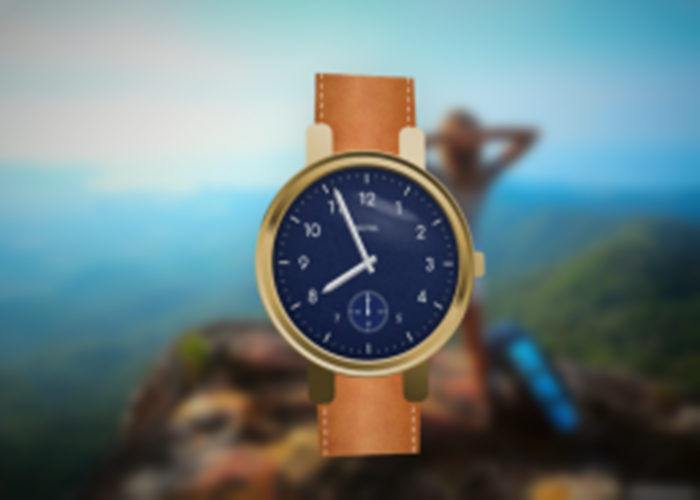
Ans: h=7 m=56
